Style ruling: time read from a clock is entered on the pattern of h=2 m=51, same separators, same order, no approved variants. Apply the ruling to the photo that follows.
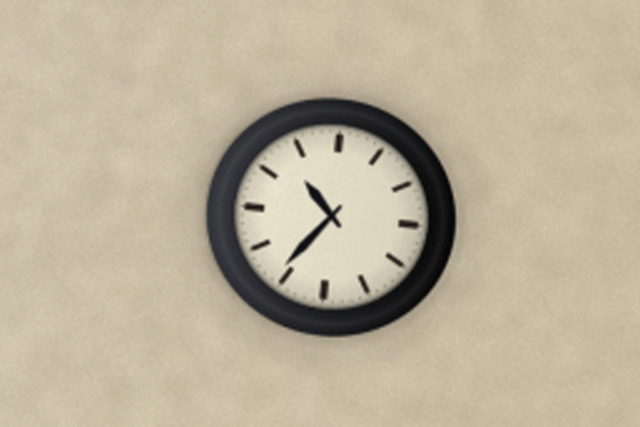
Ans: h=10 m=36
